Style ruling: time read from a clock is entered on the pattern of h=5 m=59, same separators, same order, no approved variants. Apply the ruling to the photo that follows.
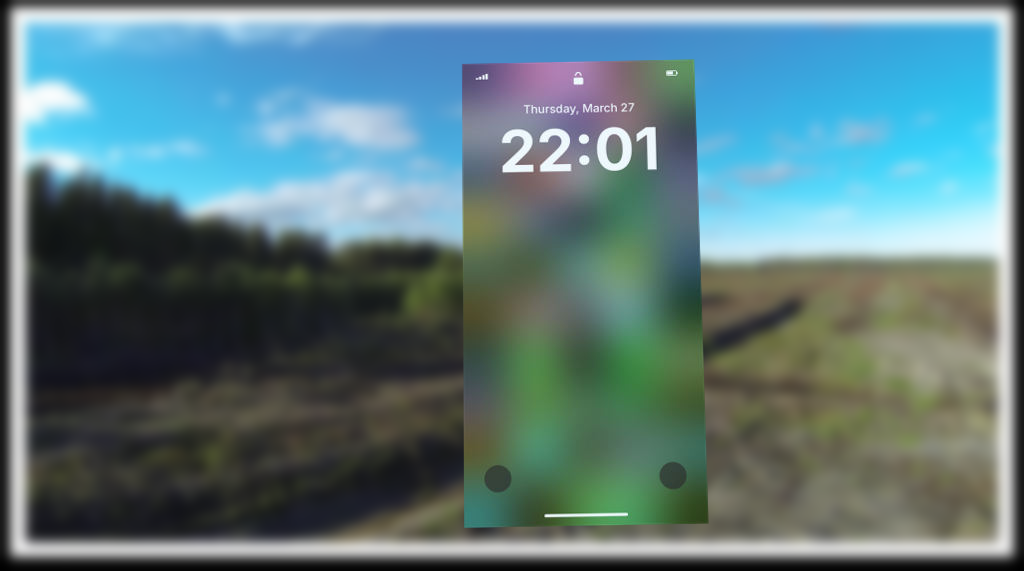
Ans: h=22 m=1
